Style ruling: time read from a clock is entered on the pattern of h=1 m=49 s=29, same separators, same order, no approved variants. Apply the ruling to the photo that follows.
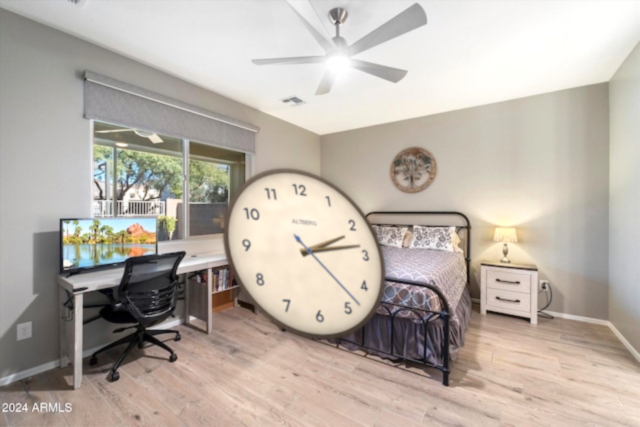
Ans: h=2 m=13 s=23
